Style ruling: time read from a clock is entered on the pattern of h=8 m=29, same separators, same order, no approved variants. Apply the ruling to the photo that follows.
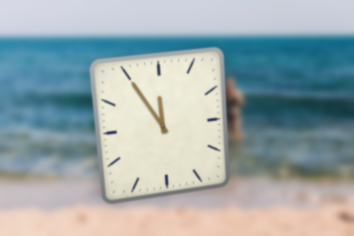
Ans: h=11 m=55
